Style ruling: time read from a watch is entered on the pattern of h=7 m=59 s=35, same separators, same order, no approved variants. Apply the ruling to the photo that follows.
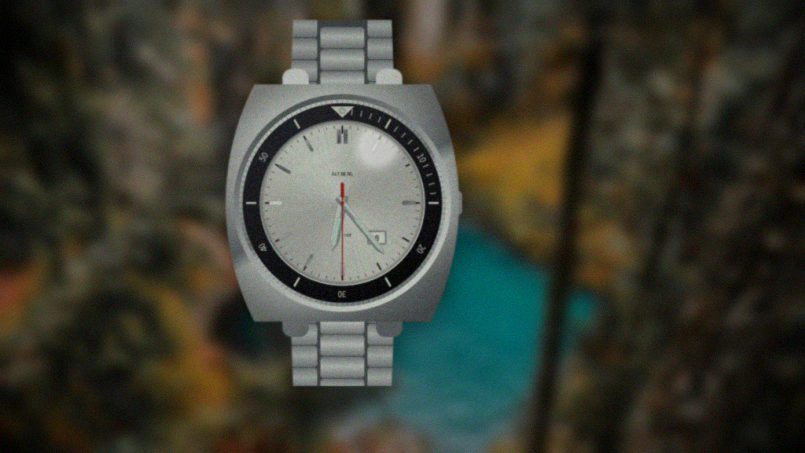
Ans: h=6 m=23 s=30
